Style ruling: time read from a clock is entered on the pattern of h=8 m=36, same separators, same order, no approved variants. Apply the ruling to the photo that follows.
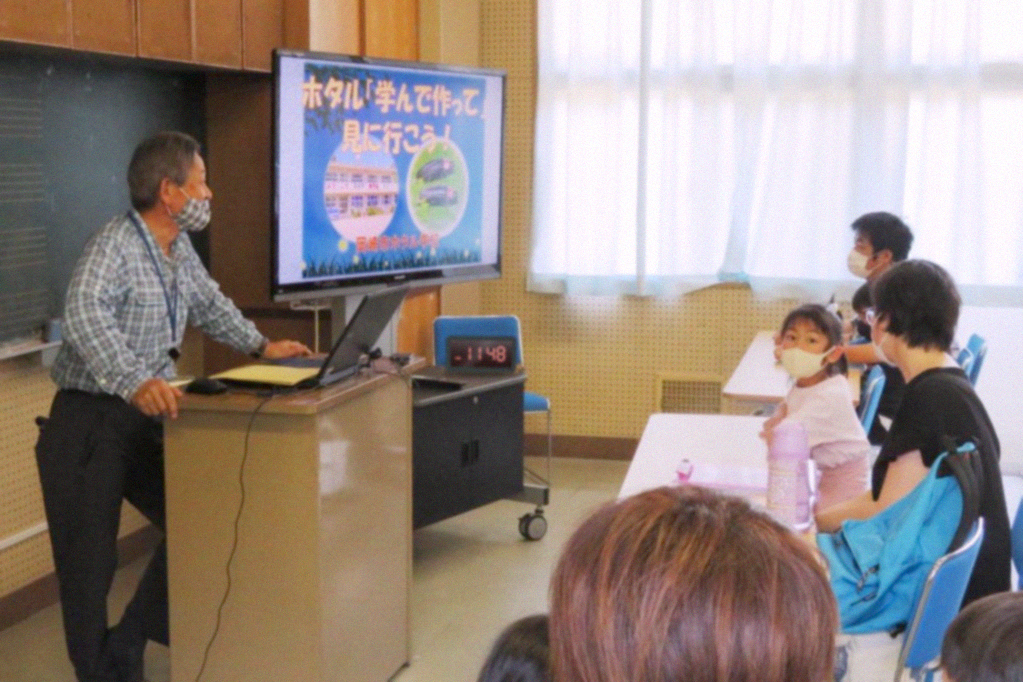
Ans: h=11 m=48
